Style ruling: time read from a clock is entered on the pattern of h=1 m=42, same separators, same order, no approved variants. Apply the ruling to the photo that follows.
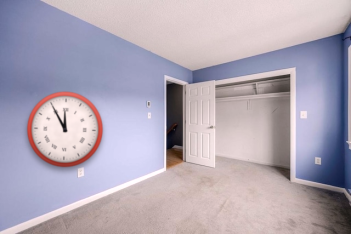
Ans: h=11 m=55
